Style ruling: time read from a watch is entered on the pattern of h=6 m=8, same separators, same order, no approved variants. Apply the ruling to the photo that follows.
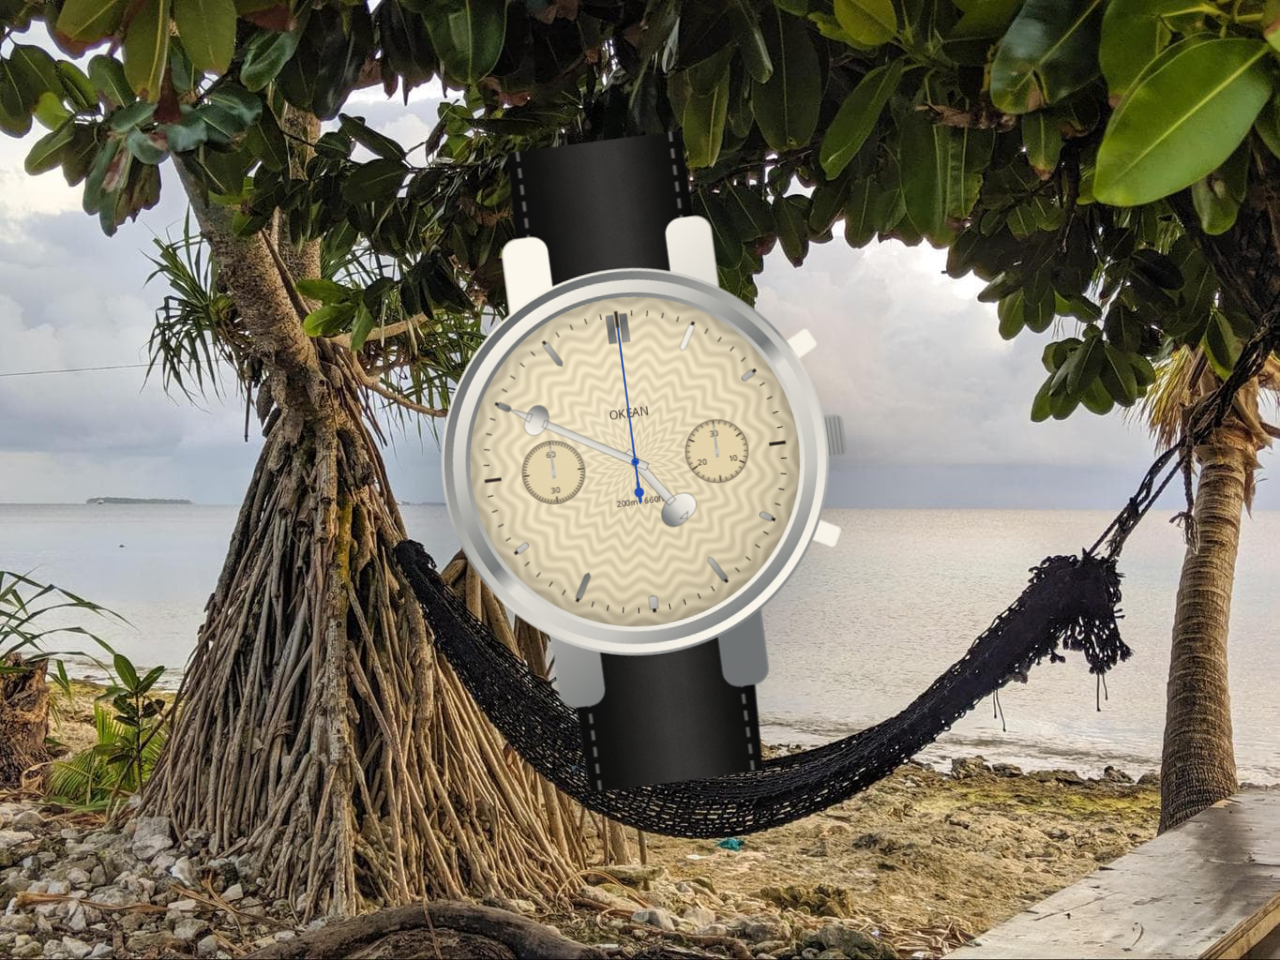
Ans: h=4 m=50
